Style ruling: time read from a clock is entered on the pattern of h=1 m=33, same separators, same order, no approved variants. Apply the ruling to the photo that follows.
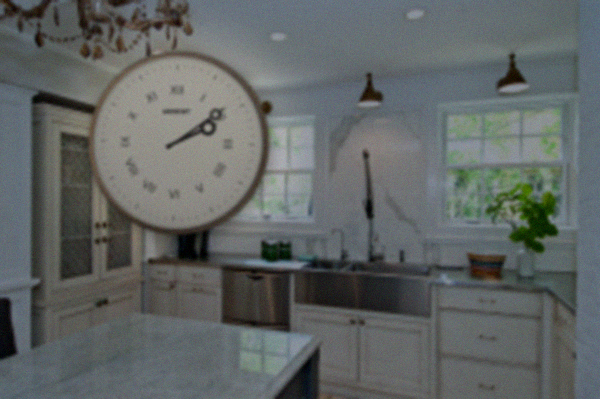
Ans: h=2 m=9
